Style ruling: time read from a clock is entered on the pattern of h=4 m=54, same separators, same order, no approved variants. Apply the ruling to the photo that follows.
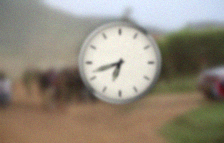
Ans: h=6 m=42
